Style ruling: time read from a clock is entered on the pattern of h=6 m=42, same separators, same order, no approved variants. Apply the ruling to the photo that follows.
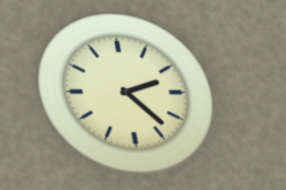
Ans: h=2 m=23
